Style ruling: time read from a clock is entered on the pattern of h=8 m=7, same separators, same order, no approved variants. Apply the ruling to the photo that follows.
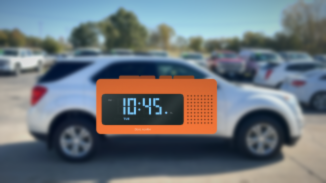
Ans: h=10 m=45
